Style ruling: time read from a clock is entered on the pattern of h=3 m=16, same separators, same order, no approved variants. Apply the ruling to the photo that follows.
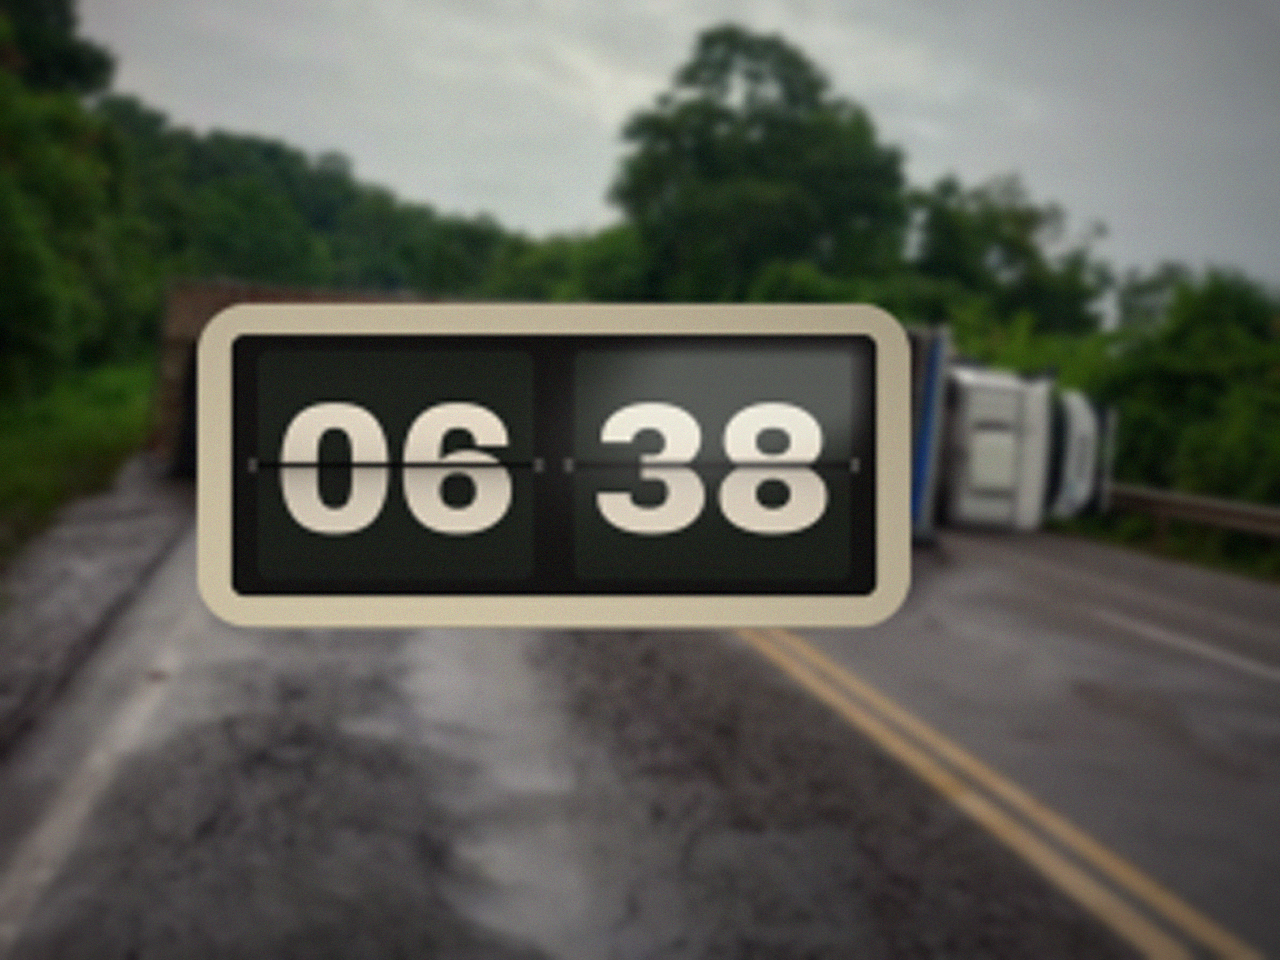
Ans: h=6 m=38
